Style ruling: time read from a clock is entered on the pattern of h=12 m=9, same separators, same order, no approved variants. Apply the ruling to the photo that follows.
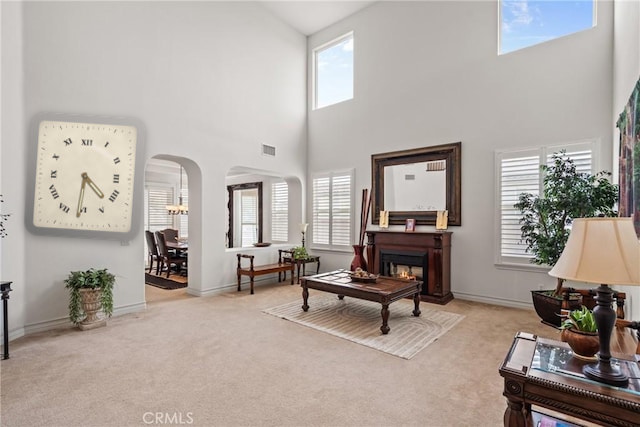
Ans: h=4 m=31
